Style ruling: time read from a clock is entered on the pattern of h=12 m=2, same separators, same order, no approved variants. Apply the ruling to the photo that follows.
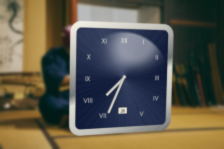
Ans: h=7 m=34
